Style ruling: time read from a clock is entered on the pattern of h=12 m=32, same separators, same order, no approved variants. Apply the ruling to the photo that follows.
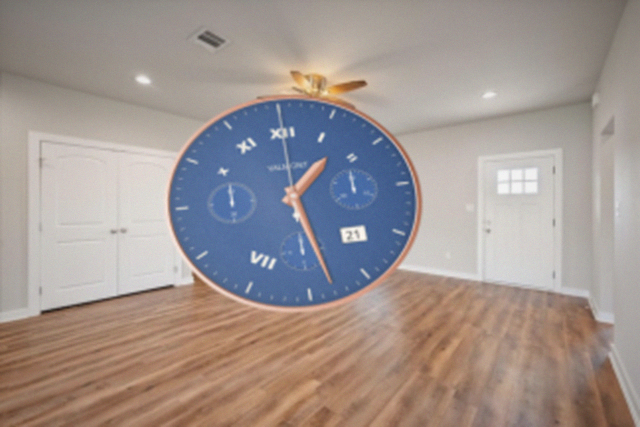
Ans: h=1 m=28
